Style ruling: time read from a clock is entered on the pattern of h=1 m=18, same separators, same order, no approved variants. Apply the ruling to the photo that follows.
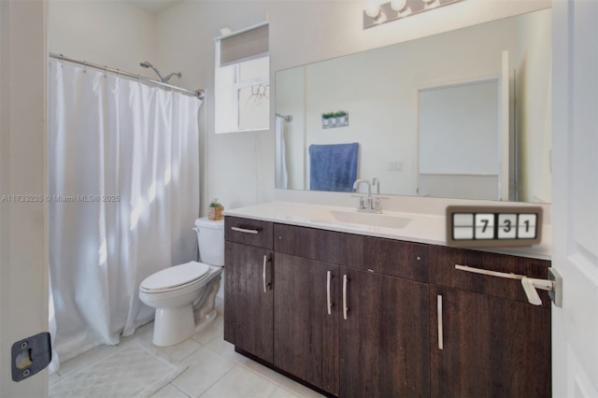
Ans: h=7 m=31
